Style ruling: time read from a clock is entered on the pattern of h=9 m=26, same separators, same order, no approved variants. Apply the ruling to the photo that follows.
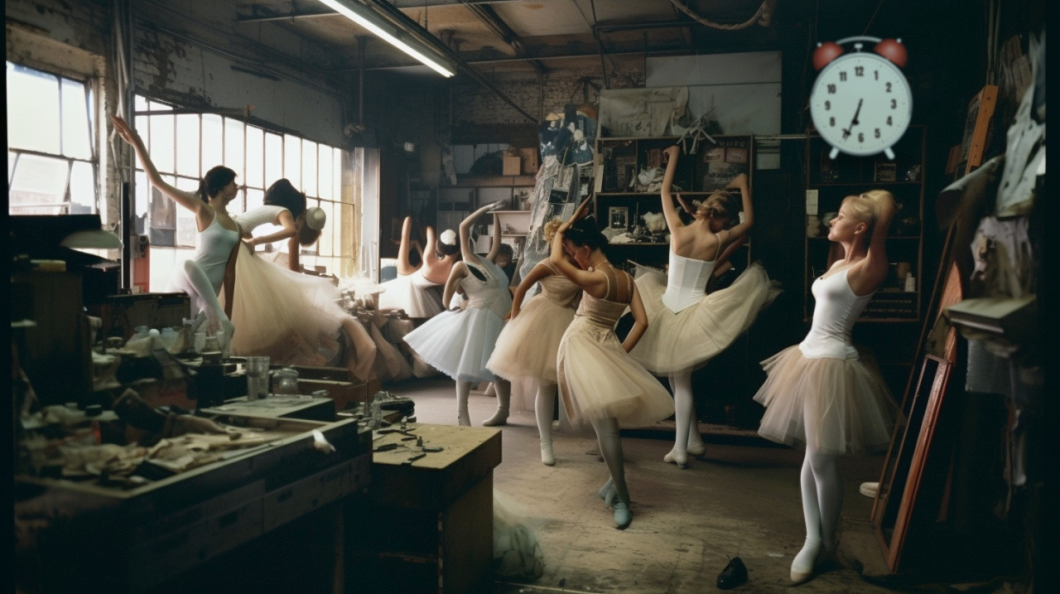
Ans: h=6 m=34
